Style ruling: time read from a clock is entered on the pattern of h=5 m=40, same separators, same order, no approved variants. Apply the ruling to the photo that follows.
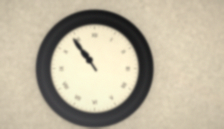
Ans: h=10 m=54
